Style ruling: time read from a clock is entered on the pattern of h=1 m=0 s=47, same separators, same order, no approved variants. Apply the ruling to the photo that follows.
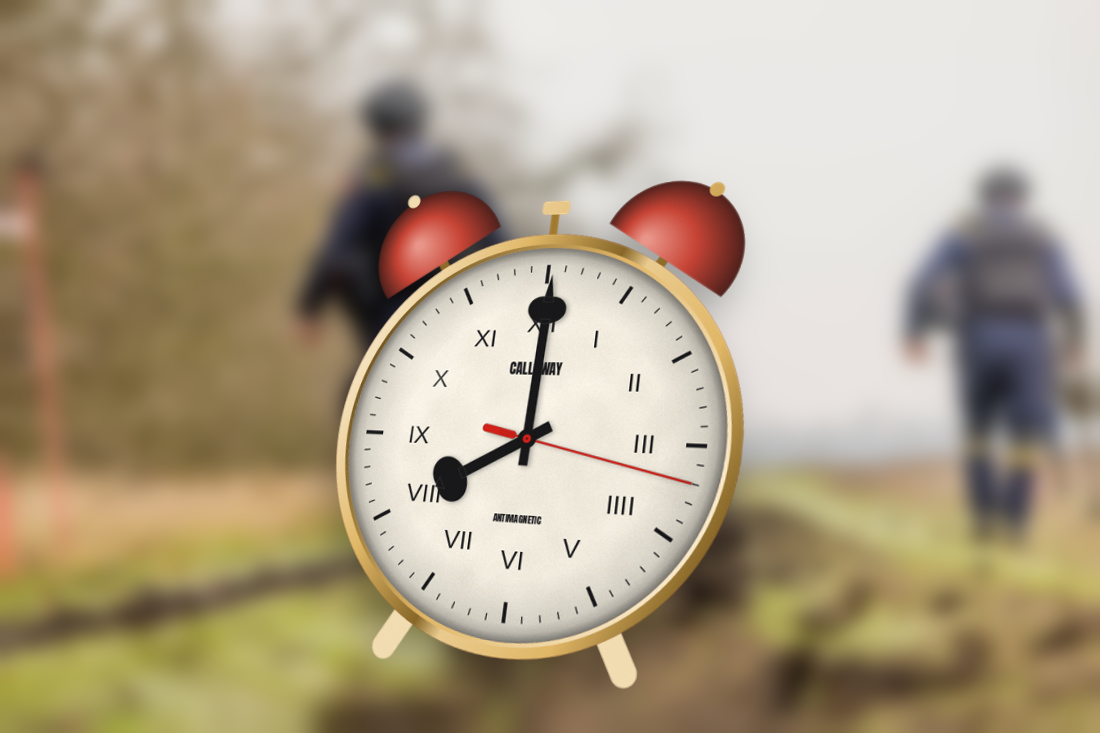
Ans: h=8 m=0 s=17
